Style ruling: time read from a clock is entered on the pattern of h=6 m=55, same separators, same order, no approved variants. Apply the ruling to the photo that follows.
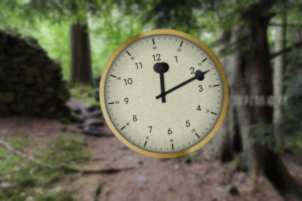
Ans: h=12 m=12
